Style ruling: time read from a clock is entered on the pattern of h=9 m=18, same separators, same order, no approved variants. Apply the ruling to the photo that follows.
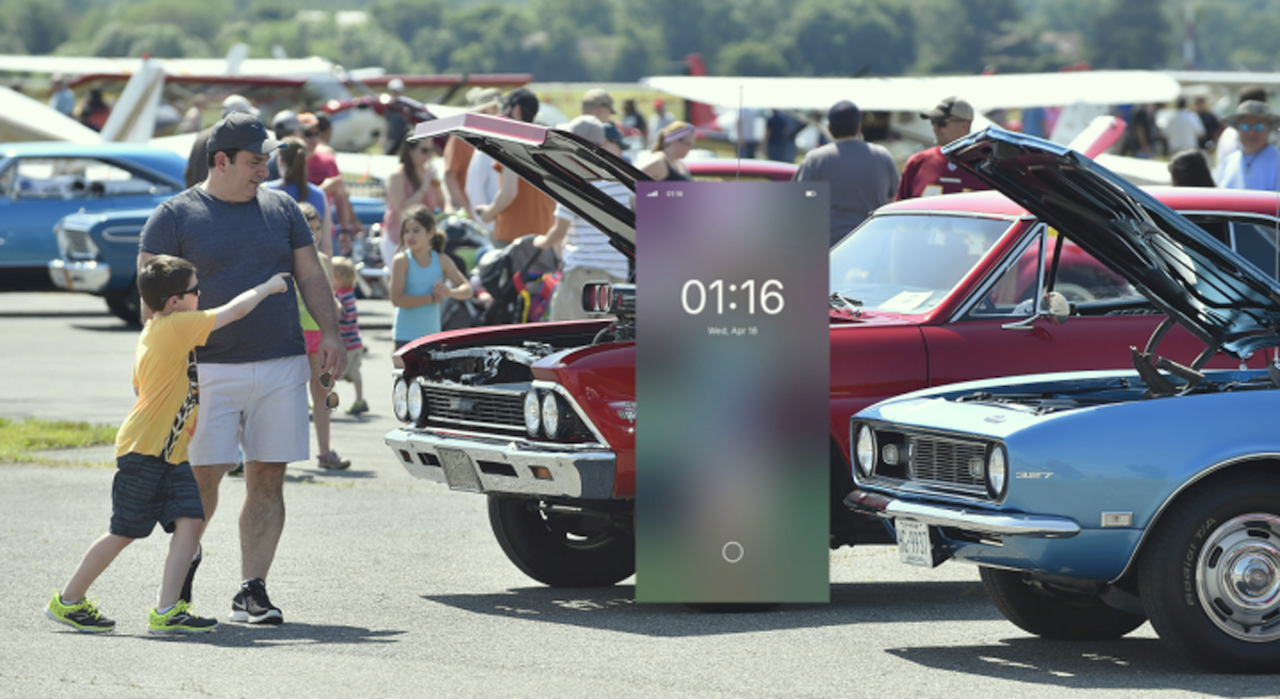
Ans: h=1 m=16
